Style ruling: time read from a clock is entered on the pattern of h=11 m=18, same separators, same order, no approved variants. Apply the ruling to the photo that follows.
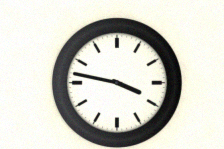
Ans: h=3 m=47
